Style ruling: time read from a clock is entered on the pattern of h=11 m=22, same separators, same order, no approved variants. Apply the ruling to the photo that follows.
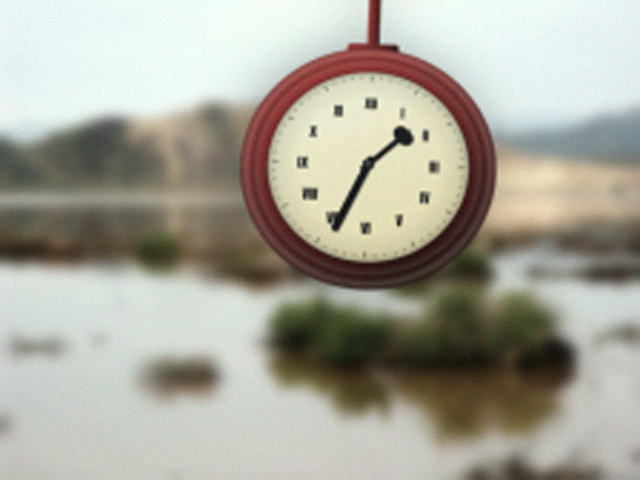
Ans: h=1 m=34
